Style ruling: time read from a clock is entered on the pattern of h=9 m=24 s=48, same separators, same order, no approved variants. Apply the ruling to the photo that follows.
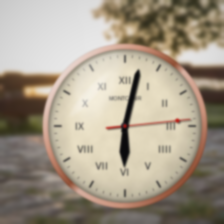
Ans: h=6 m=2 s=14
